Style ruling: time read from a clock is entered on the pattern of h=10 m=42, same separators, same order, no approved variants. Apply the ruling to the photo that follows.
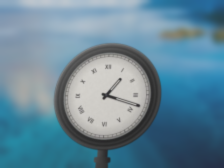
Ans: h=1 m=18
